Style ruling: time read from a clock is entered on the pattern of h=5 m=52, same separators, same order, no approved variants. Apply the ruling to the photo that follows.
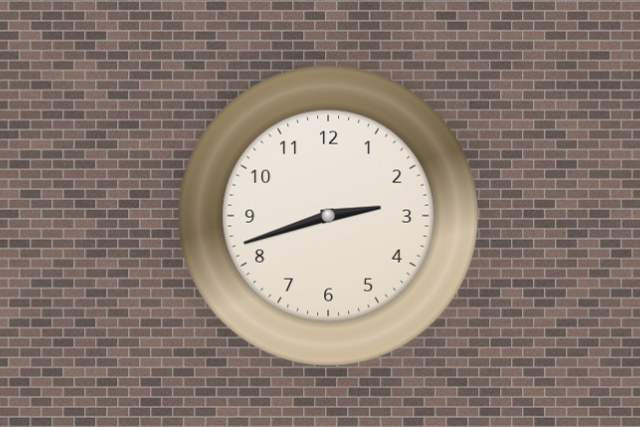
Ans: h=2 m=42
